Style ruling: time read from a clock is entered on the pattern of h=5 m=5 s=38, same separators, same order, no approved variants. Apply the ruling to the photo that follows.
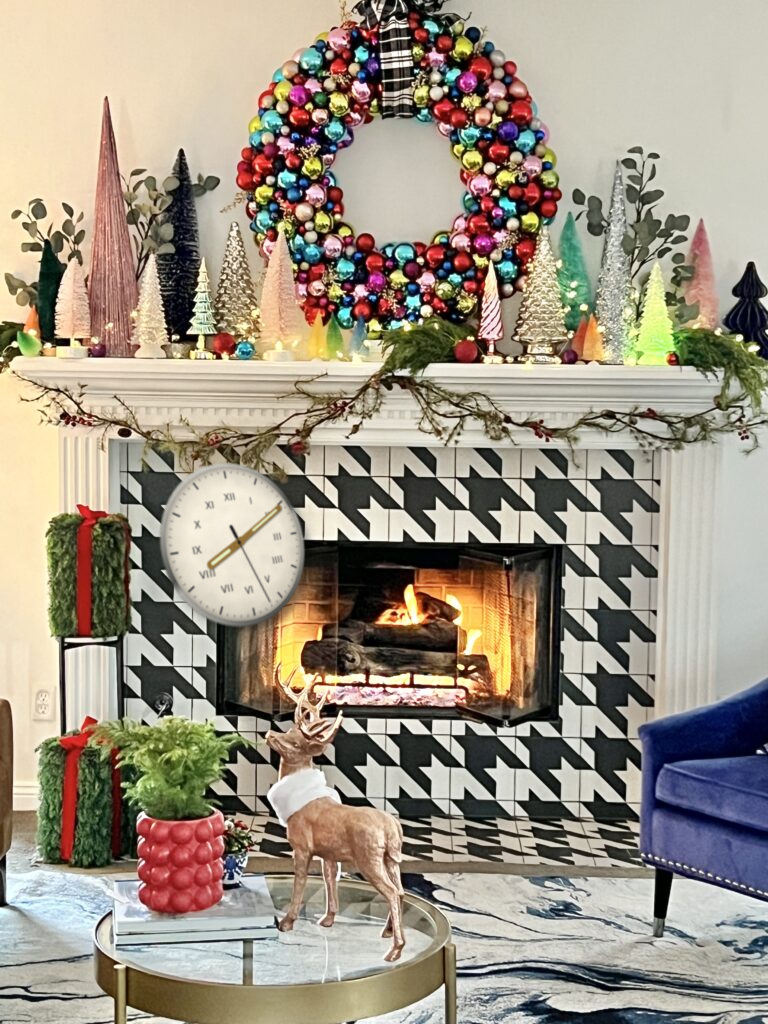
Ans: h=8 m=10 s=27
